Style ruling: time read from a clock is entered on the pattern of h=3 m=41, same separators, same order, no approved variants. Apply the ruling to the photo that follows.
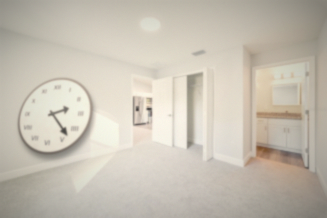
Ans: h=2 m=23
